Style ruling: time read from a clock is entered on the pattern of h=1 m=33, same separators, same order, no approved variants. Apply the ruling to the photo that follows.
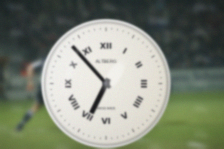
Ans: h=6 m=53
